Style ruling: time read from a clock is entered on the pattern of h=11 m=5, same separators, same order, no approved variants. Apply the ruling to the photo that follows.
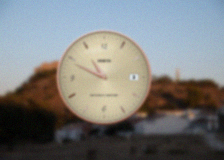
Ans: h=10 m=49
